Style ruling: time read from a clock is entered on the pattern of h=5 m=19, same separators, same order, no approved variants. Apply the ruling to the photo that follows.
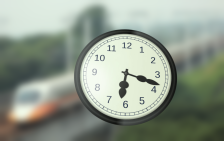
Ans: h=6 m=18
